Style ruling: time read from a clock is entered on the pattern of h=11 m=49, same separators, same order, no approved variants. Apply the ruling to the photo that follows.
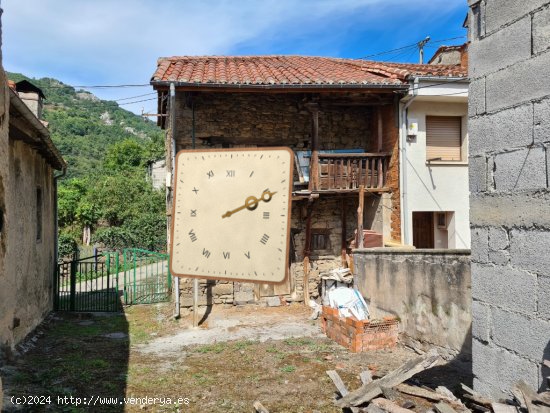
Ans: h=2 m=11
